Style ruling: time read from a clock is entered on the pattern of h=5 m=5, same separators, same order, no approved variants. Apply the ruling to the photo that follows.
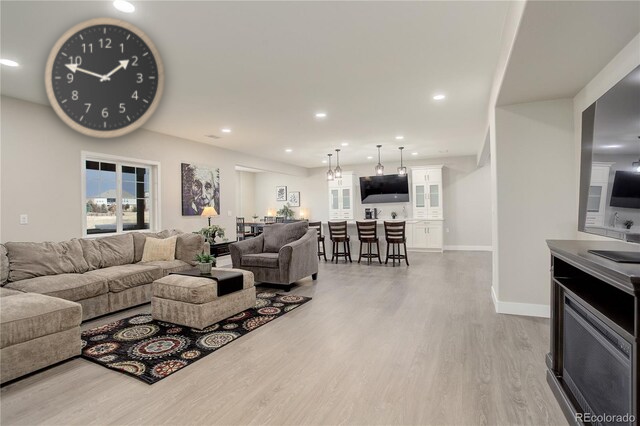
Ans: h=1 m=48
